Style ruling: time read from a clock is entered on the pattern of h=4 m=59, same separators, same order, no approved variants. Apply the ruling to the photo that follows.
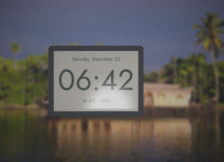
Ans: h=6 m=42
